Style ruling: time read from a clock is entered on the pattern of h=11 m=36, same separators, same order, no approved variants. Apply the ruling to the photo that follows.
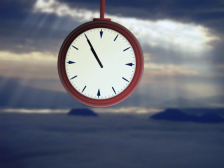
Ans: h=10 m=55
